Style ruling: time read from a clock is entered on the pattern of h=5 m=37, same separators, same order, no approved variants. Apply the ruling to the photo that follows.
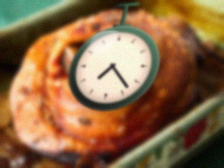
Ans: h=7 m=23
